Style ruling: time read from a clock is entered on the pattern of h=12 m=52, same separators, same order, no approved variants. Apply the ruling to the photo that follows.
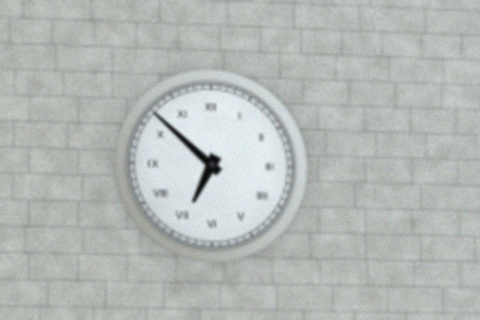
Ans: h=6 m=52
